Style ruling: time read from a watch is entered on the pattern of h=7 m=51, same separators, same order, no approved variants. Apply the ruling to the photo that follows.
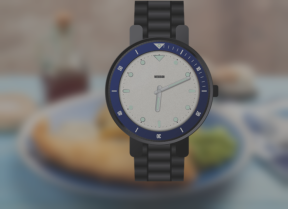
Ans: h=6 m=11
